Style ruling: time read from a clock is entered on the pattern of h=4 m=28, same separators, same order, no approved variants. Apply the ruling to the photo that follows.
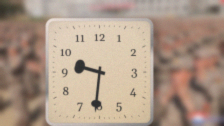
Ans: h=9 m=31
